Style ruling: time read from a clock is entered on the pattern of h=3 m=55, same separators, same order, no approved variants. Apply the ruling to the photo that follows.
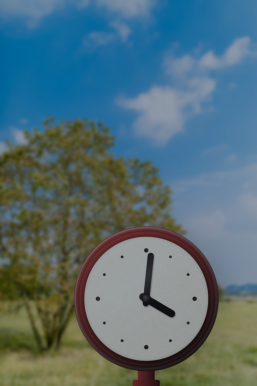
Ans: h=4 m=1
